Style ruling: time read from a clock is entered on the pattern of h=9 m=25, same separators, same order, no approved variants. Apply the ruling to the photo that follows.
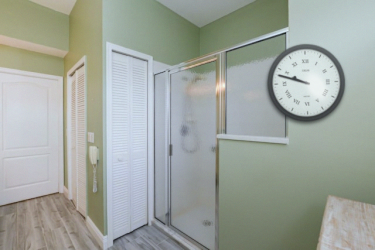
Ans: h=9 m=48
